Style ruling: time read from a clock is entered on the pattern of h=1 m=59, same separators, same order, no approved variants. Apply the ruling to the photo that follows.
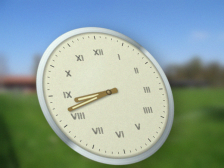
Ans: h=8 m=42
